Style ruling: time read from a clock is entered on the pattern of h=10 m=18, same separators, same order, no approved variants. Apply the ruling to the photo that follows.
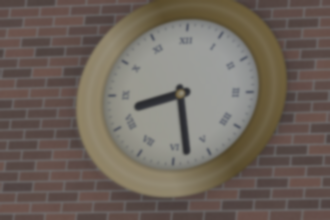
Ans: h=8 m=28
